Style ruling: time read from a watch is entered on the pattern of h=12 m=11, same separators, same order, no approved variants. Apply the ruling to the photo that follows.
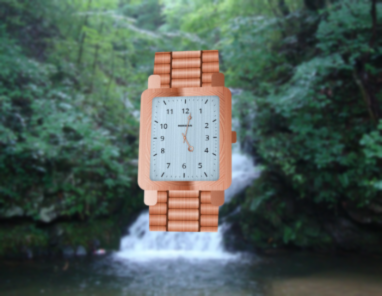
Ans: h=5 m=2
